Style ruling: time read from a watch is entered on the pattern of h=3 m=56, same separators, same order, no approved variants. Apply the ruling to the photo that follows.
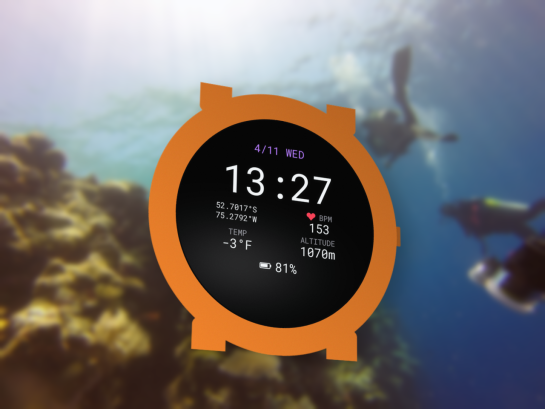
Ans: h=13 m=27
